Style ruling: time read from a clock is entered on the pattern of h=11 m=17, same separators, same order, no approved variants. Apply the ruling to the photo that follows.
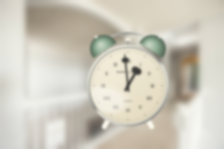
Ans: h=12 m=59
